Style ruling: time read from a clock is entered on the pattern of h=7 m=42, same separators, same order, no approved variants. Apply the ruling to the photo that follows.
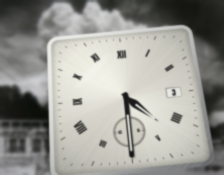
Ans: h=4 m=30
